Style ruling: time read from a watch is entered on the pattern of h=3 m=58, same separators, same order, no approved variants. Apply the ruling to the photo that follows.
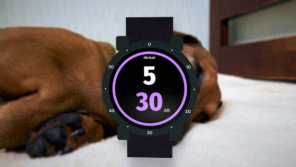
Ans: h=5 m=30
